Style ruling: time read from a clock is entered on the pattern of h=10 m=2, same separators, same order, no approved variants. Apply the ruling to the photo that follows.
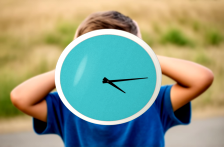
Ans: h=4 m=14
